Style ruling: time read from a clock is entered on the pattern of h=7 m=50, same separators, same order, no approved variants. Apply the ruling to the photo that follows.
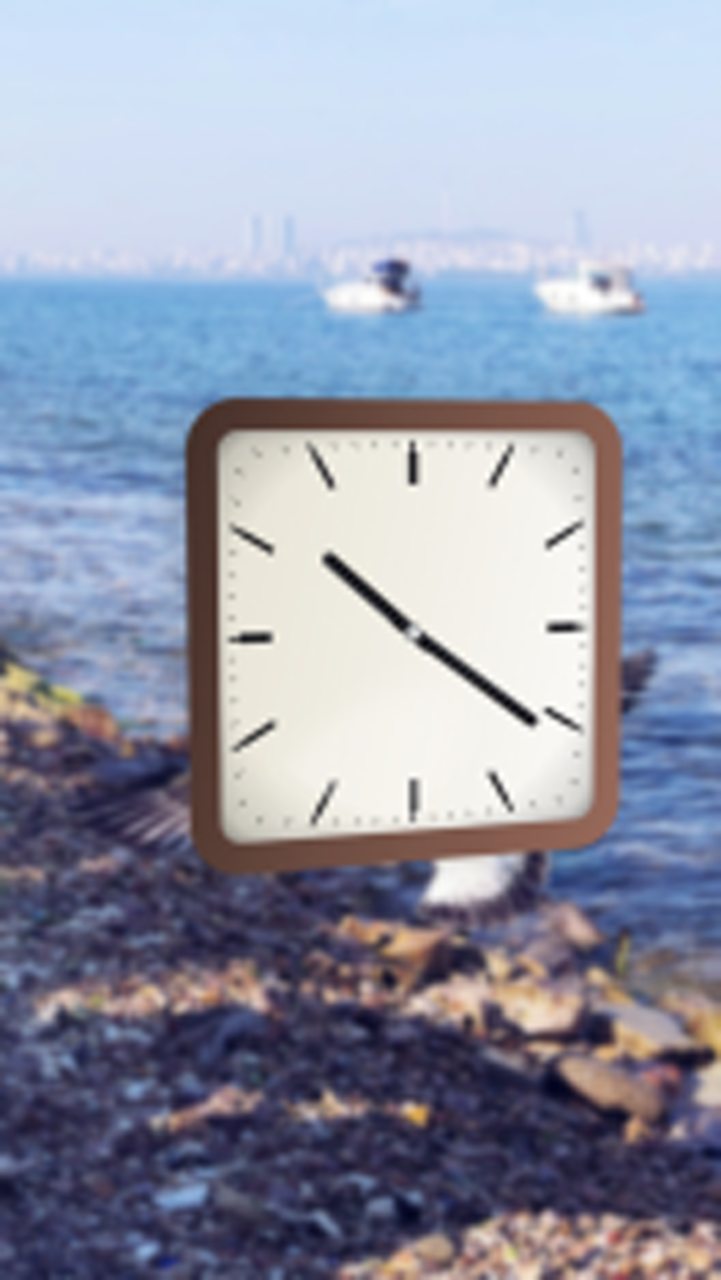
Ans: h=10 m=21
